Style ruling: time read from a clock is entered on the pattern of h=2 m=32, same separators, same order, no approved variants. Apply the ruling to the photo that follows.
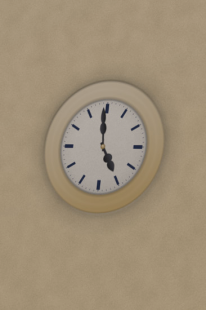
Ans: h=4 m=59
